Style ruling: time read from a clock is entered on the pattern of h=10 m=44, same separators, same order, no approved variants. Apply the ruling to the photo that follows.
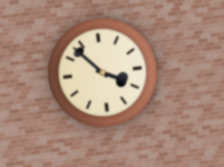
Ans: h=3 m=53
